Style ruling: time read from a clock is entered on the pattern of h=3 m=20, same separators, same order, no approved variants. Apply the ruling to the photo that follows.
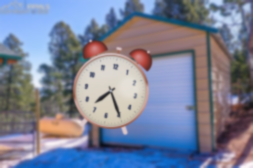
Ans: h=7 m=25
